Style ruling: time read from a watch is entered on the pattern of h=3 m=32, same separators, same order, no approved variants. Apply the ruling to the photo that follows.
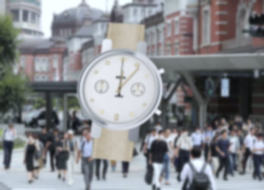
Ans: h=12 m=6
